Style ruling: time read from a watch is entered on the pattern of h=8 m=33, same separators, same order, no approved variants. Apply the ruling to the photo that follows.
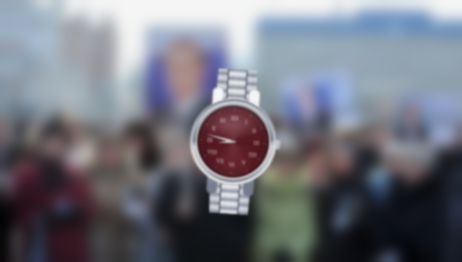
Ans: h=8 m=47
